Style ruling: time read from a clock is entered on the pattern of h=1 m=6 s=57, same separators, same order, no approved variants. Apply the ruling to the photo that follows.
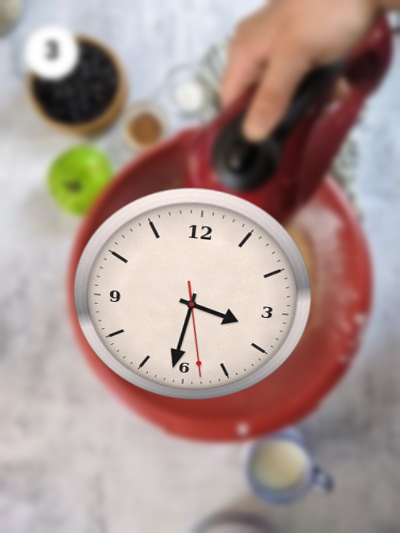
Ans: h=3 m=31 s=28
